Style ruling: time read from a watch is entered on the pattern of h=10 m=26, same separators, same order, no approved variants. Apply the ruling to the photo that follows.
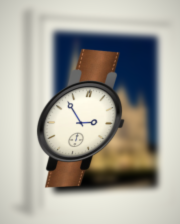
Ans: h=2 m=53
